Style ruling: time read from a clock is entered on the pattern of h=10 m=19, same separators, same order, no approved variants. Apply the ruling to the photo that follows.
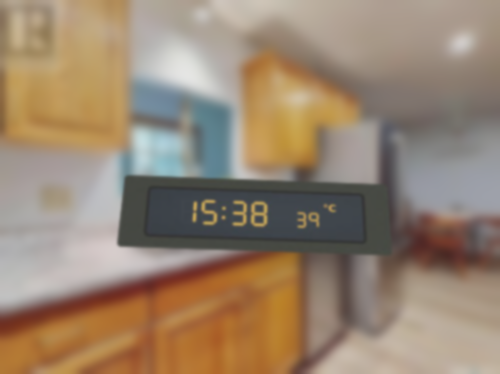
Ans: h=15 m=38
